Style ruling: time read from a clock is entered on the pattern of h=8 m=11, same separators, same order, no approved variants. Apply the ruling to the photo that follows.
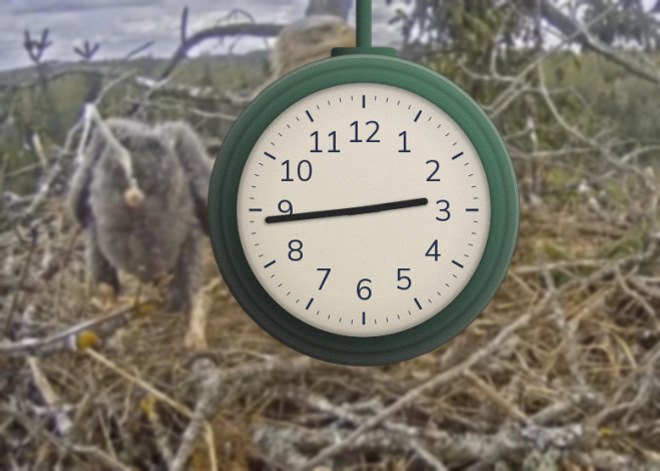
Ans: h=2 m=44
